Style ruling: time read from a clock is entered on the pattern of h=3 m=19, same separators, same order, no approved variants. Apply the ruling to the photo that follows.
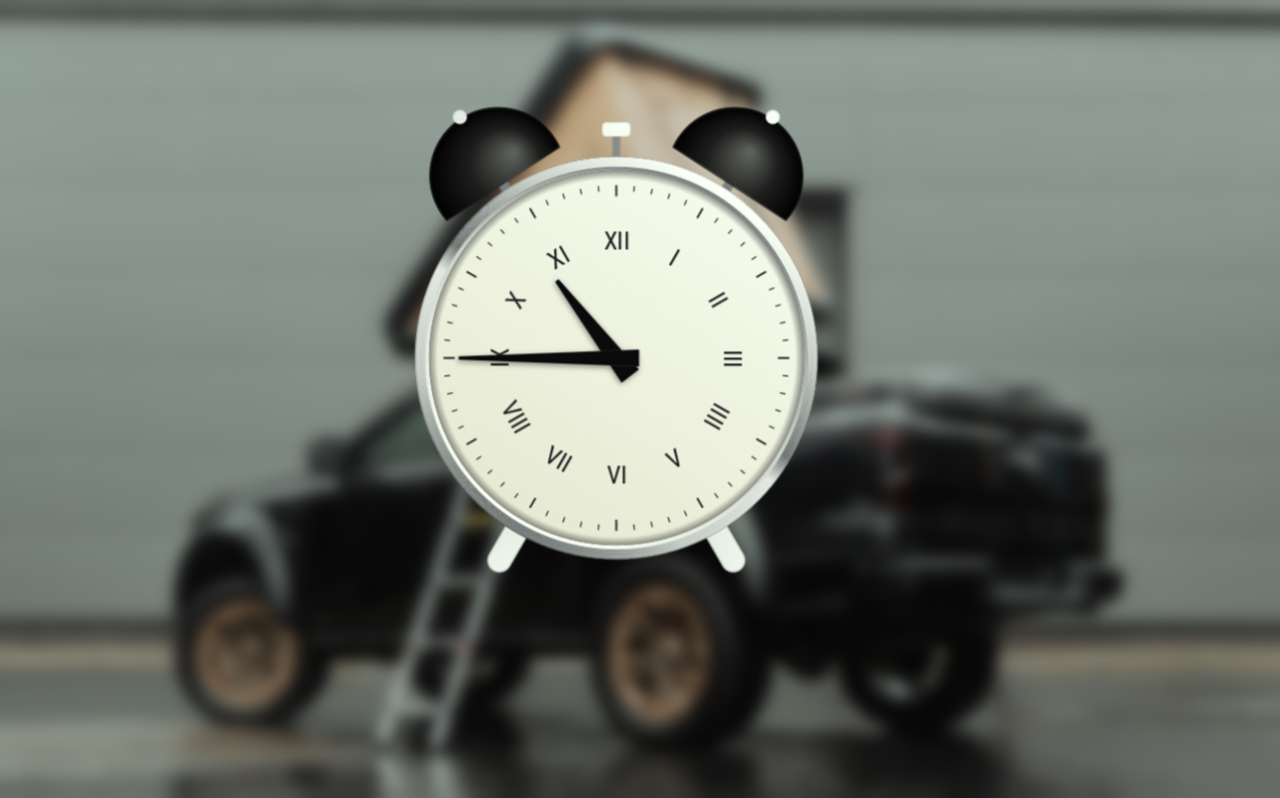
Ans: h=10 m=45
